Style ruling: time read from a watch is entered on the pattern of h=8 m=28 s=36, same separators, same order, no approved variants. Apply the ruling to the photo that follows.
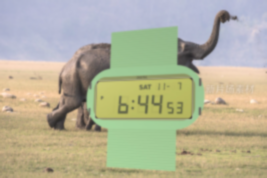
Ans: h=6 m=44 s=53
